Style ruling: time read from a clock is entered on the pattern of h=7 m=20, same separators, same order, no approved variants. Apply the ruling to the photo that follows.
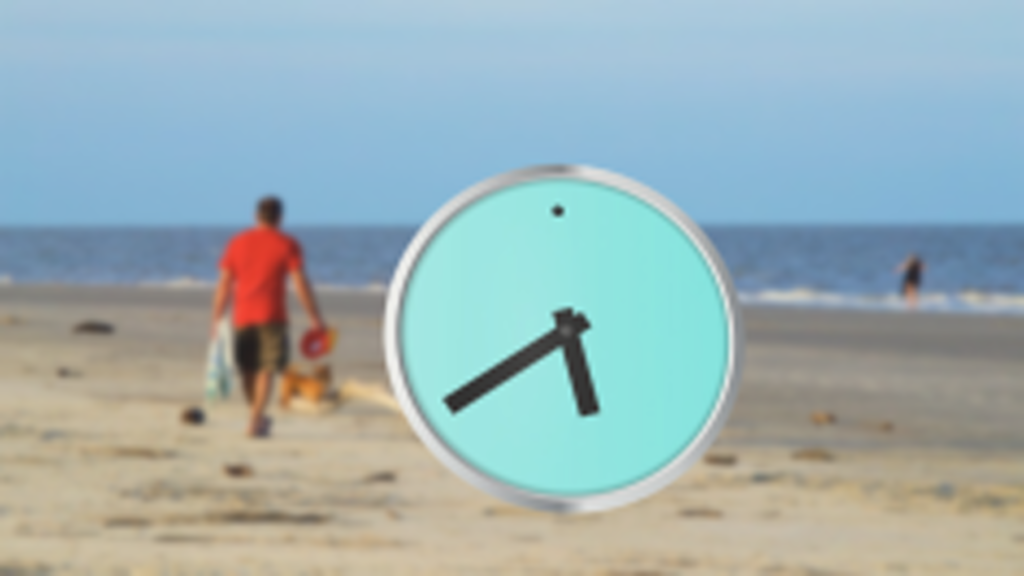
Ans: h=5 m=40
